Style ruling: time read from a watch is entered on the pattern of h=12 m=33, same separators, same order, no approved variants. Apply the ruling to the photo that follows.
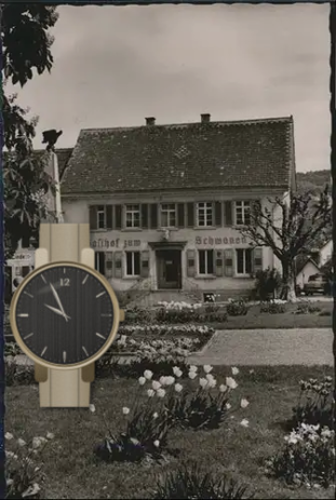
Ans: h=9 m=56
